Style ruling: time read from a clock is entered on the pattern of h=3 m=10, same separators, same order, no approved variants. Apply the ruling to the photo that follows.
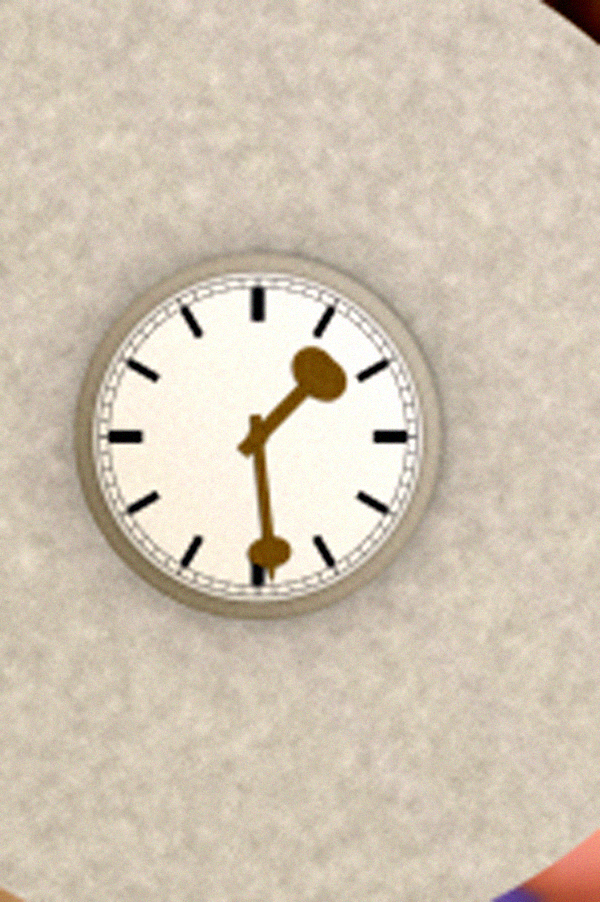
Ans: h=1 m=29
